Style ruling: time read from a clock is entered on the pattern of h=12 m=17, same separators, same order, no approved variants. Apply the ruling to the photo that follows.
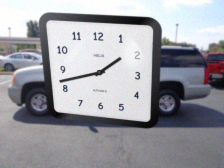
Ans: h=1 m=42
